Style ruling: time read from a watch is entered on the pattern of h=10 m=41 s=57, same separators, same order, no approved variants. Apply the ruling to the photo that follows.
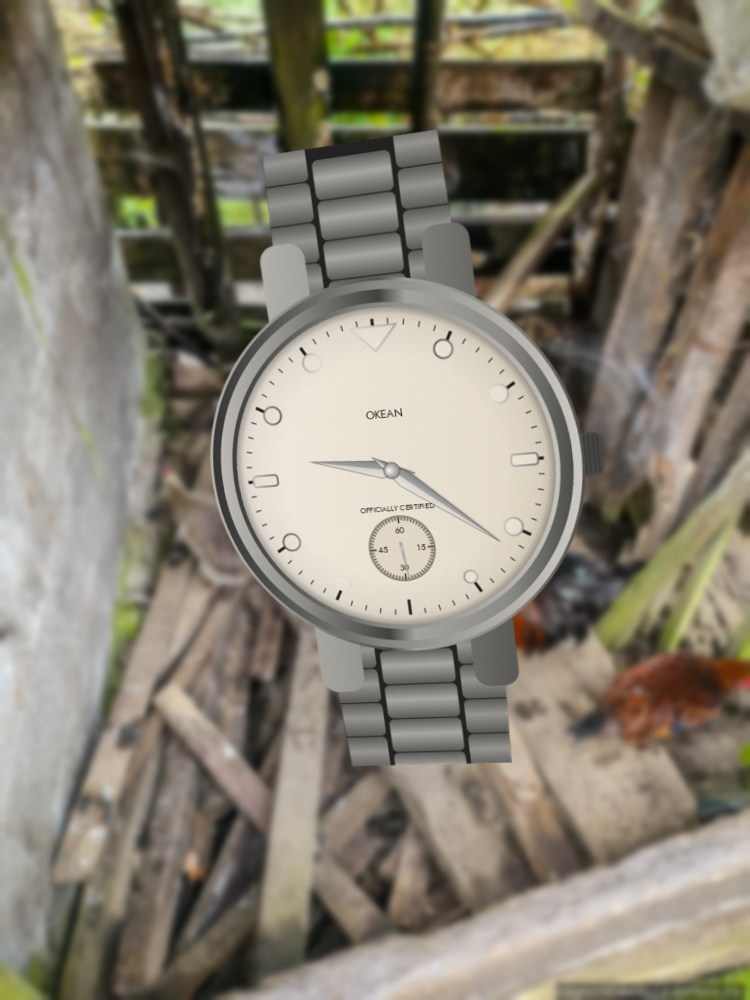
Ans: h=9 m=21 s=29
